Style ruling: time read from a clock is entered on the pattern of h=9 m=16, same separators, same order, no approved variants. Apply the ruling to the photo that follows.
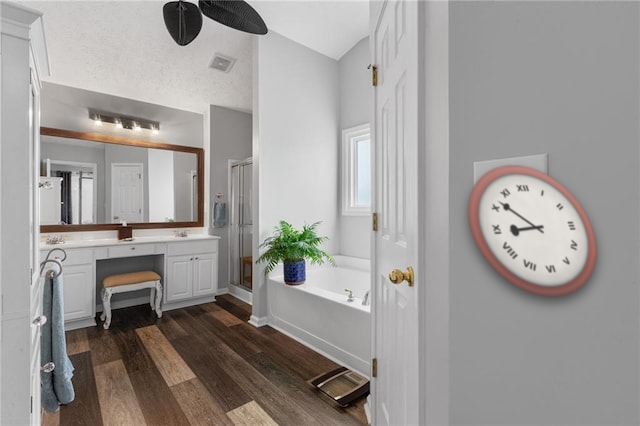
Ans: h=8 m=52
